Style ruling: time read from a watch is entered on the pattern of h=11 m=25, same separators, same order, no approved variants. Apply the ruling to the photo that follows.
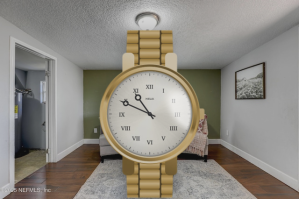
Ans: h=10 m=49
